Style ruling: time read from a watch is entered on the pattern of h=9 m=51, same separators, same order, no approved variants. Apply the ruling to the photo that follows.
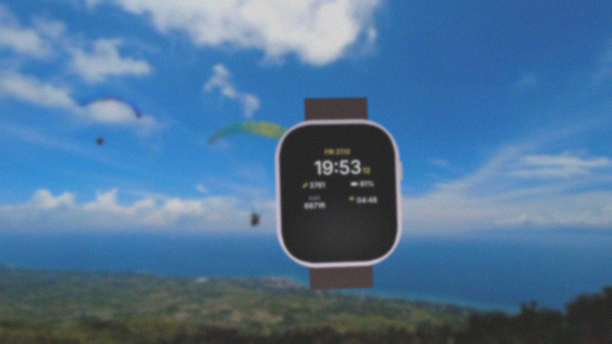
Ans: h=19 m=53
